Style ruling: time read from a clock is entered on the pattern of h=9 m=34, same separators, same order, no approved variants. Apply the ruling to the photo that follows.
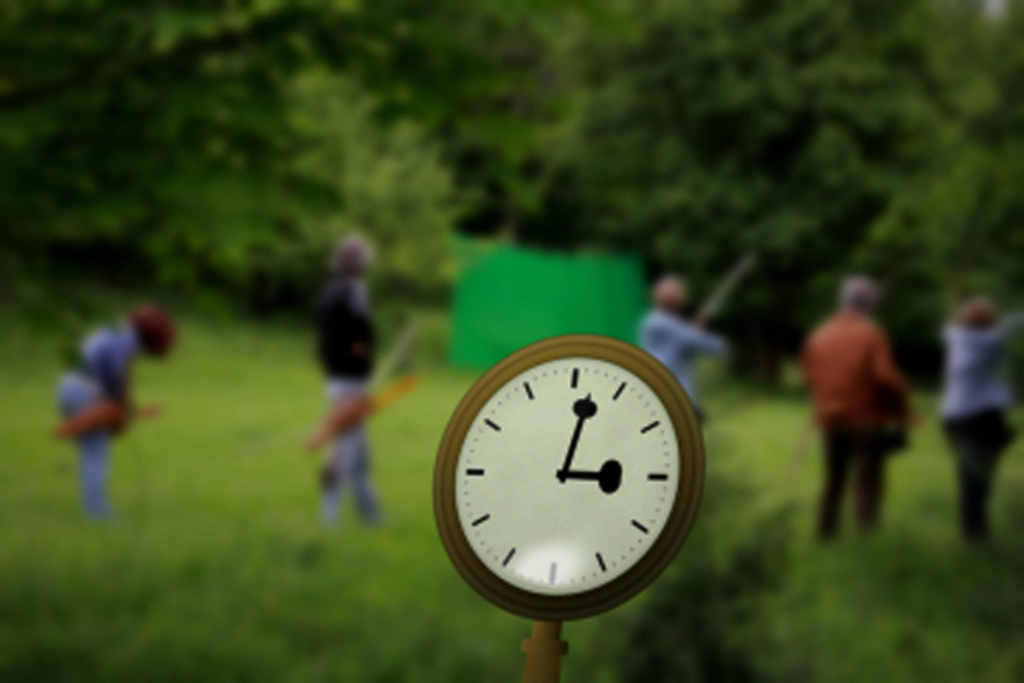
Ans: h=3 m=2
